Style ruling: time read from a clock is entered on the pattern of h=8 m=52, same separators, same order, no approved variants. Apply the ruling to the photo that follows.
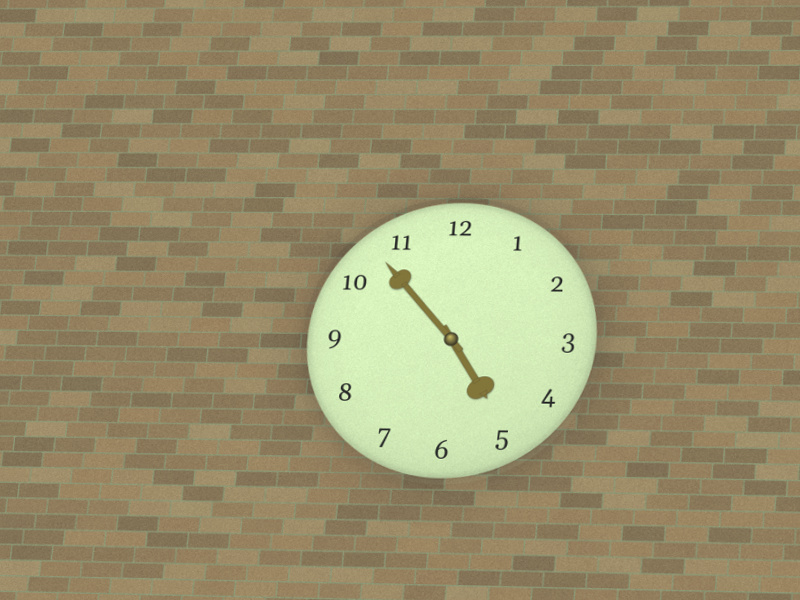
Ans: h=4 m=53
